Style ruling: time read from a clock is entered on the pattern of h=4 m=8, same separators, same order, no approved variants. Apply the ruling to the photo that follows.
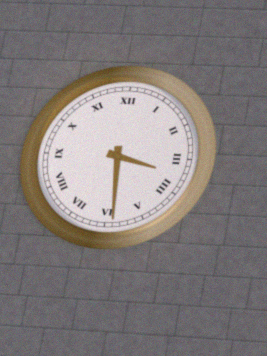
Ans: h=3 m=29
